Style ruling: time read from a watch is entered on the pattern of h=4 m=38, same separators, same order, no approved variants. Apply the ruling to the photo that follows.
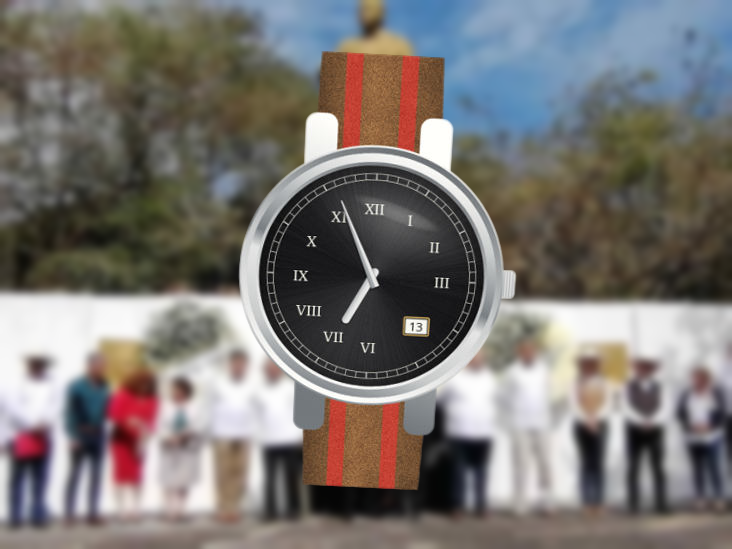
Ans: h=6 m=56
